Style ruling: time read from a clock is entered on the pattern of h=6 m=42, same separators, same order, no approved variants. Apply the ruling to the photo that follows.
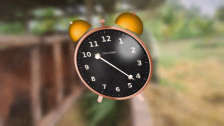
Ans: h=10 m=22
